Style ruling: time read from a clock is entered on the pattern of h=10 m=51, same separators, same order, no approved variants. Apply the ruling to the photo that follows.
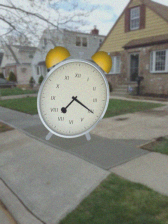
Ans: h=7 m=20
